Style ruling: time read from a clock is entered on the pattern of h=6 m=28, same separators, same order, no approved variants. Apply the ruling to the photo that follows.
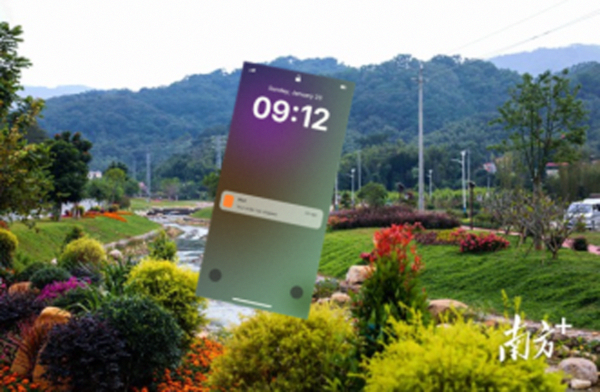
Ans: h=9 m=12
